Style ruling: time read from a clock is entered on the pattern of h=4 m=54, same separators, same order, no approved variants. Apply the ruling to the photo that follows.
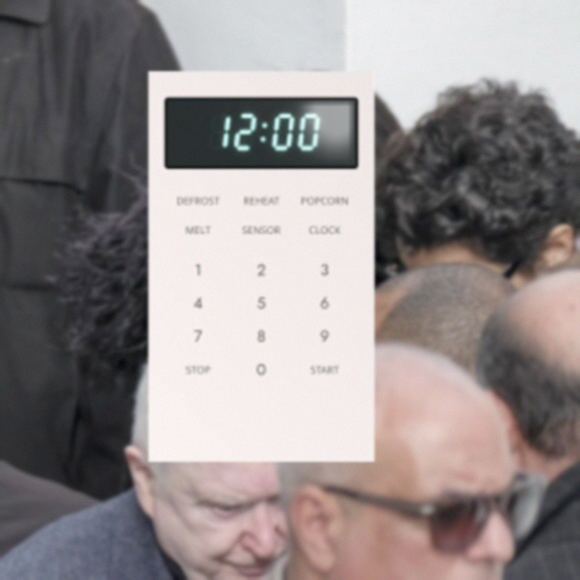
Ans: h=12 m=0
